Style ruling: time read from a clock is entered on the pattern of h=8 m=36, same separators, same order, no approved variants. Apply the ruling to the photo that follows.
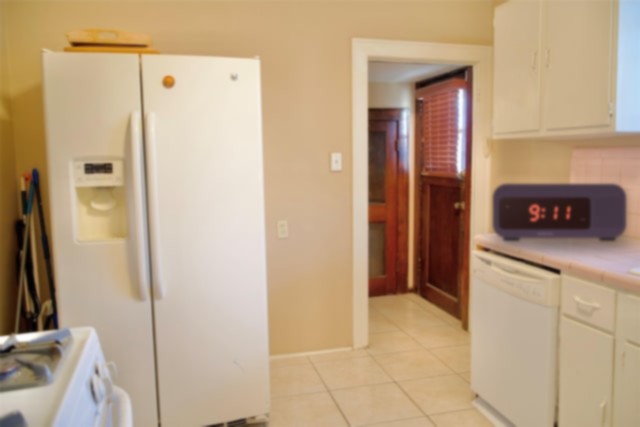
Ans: h=9 m=11
